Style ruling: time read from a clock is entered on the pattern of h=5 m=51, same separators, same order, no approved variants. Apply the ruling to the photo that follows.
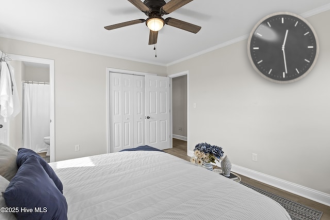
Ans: h=12 m=29
